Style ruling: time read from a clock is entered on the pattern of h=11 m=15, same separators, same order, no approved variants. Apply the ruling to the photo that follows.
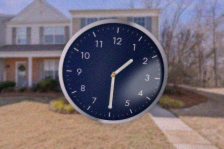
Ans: h=1 m=30
